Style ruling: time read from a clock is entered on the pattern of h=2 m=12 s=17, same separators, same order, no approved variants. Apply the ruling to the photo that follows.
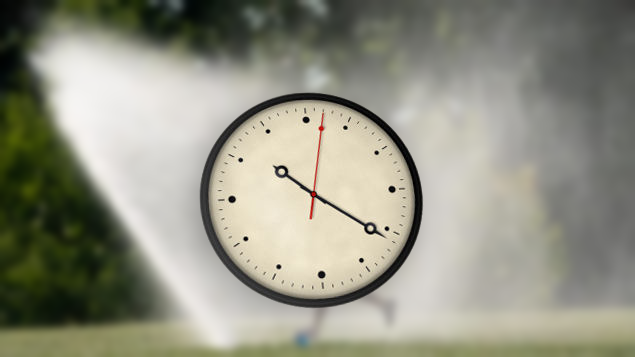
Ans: h=10 m=21 s=2
